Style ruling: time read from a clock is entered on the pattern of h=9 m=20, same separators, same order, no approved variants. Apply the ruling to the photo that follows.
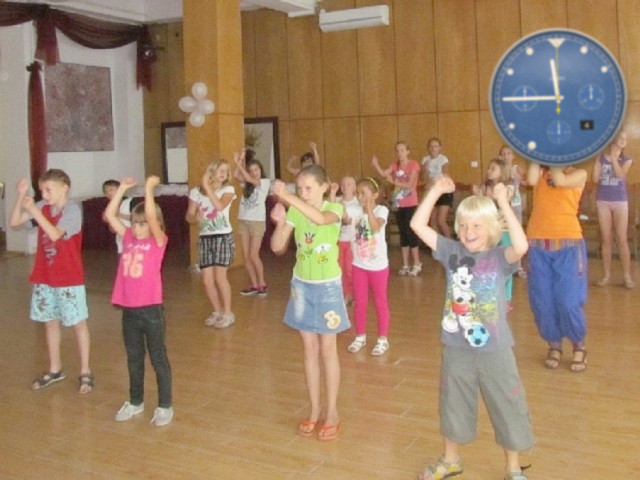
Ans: h=11 m=45
